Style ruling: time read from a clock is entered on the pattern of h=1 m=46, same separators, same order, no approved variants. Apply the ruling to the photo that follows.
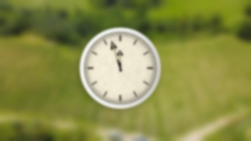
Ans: h=11 m=57
